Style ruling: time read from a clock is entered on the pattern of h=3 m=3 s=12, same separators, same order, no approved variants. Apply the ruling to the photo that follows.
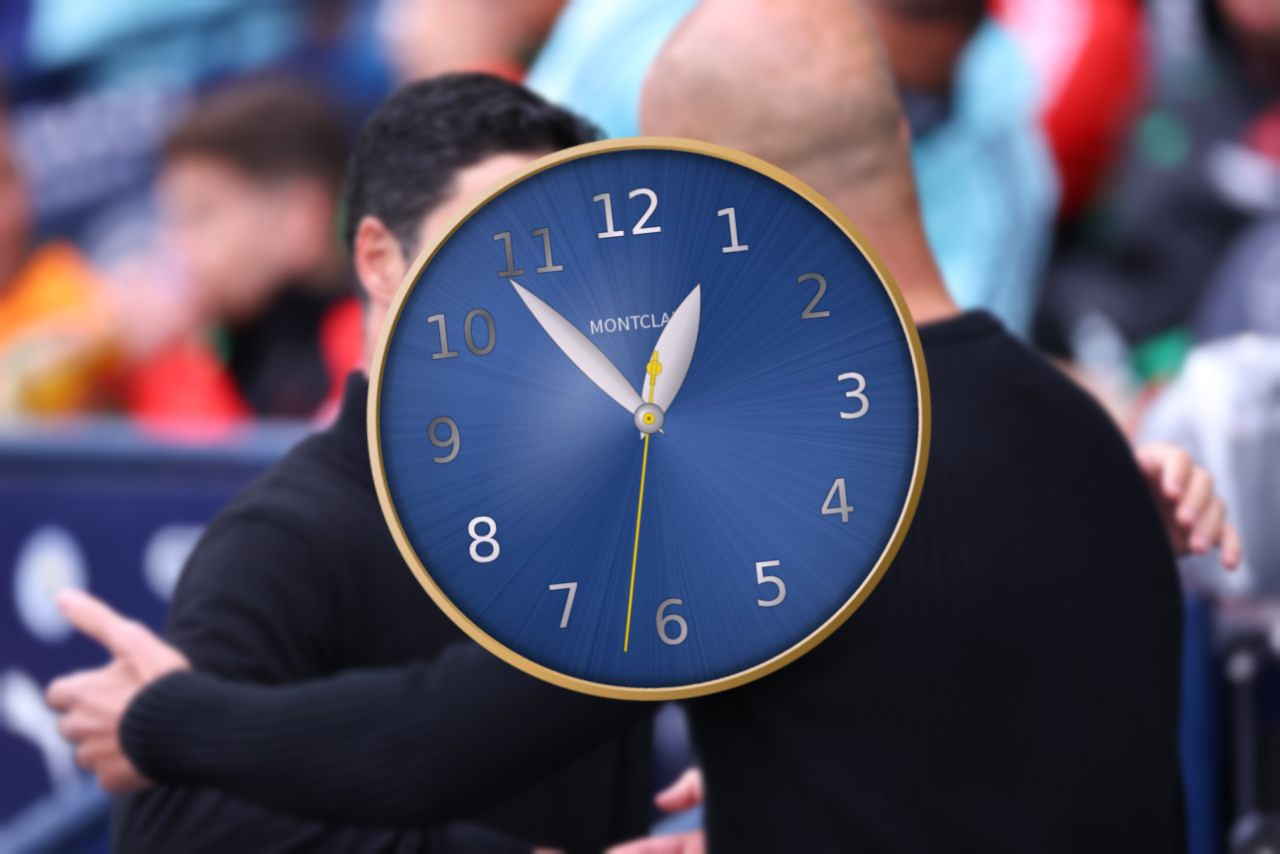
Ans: h=12 m=53 s=32
